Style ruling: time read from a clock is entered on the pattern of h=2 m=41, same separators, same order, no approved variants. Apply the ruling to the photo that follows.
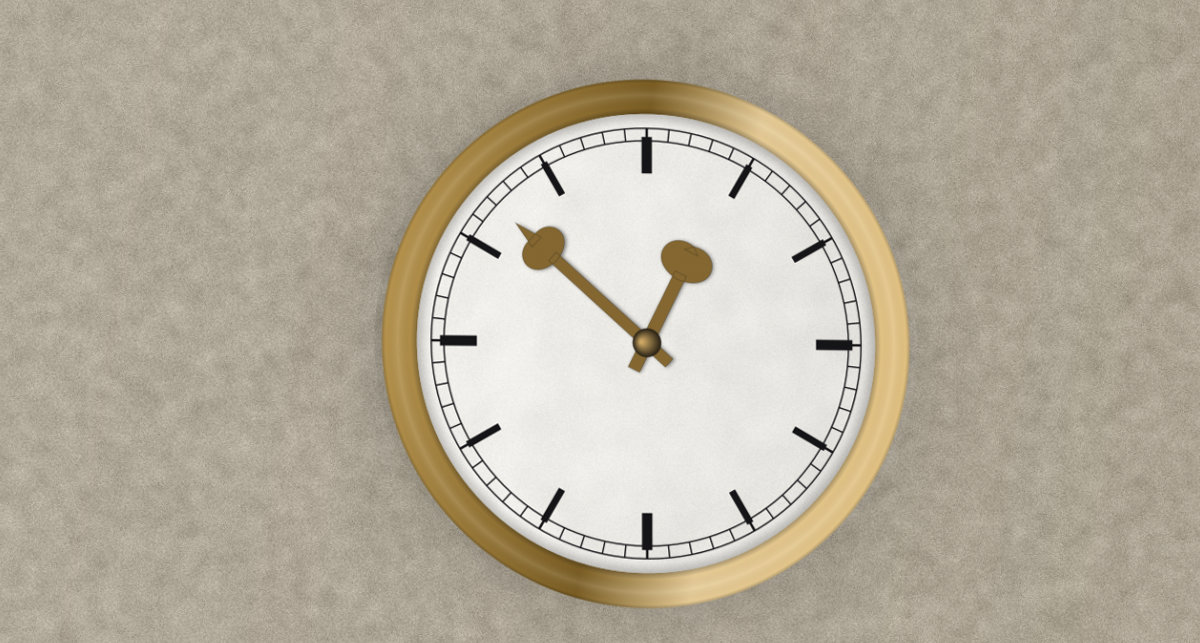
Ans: h=12 m=52
